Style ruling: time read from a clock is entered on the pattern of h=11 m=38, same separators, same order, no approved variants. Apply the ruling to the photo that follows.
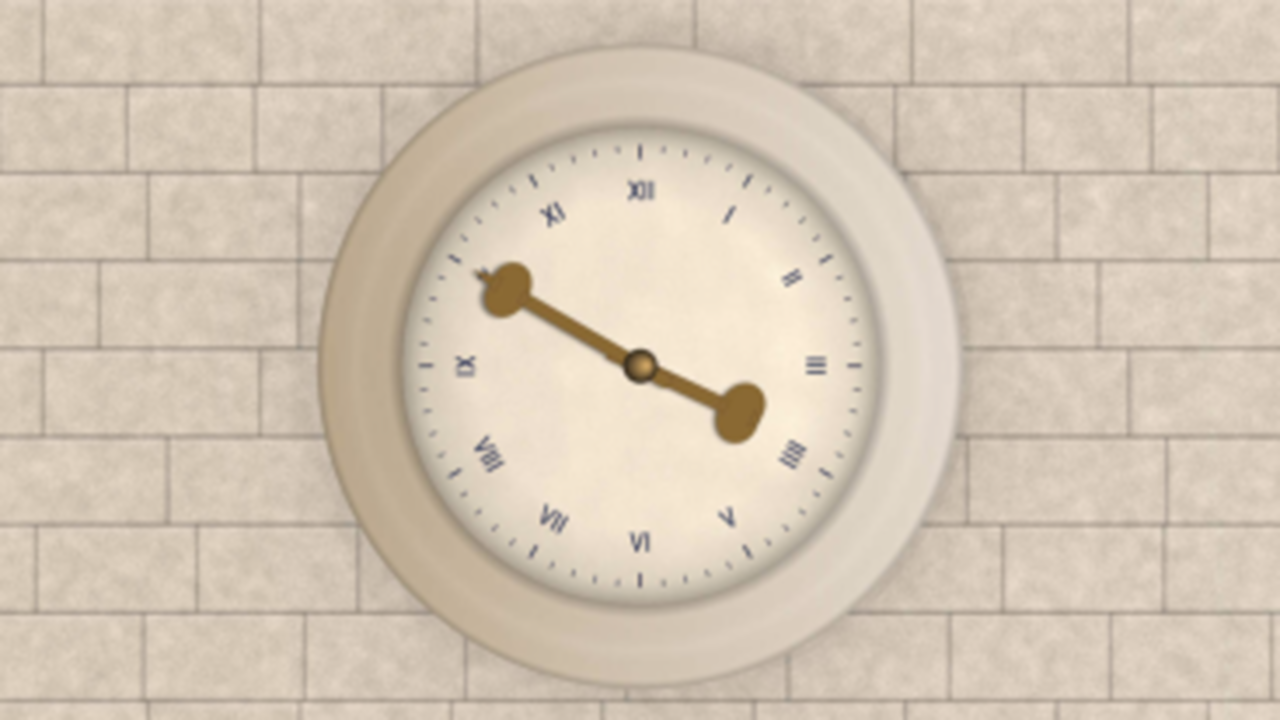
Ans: h=3 m=50
